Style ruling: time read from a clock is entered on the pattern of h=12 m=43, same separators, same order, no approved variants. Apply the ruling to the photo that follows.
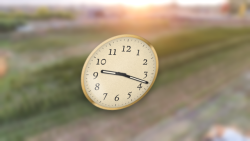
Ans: h=9 m=18
